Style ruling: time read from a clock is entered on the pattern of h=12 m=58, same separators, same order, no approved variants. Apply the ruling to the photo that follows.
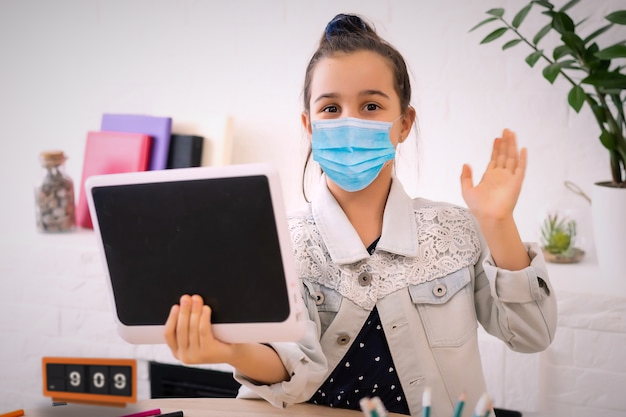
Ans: h=9 m=9
